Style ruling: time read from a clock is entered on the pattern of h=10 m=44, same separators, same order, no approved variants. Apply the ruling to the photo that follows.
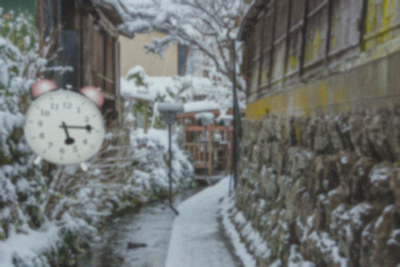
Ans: h=5 m=14
